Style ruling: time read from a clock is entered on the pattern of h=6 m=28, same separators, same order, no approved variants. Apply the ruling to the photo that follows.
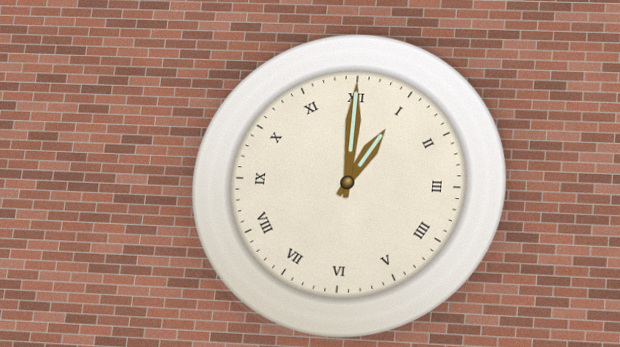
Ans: h=1 m=0
